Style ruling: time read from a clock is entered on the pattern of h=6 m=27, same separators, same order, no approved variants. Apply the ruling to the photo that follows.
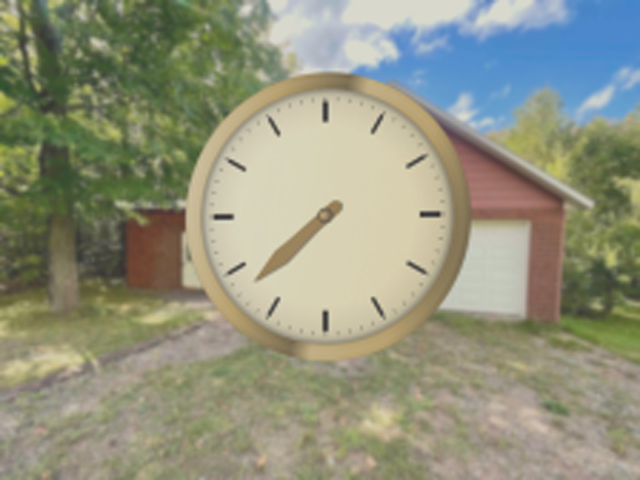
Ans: h=7 m=38
